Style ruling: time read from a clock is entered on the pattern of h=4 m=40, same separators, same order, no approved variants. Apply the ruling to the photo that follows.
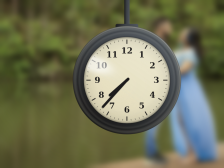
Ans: h=7 m=37
